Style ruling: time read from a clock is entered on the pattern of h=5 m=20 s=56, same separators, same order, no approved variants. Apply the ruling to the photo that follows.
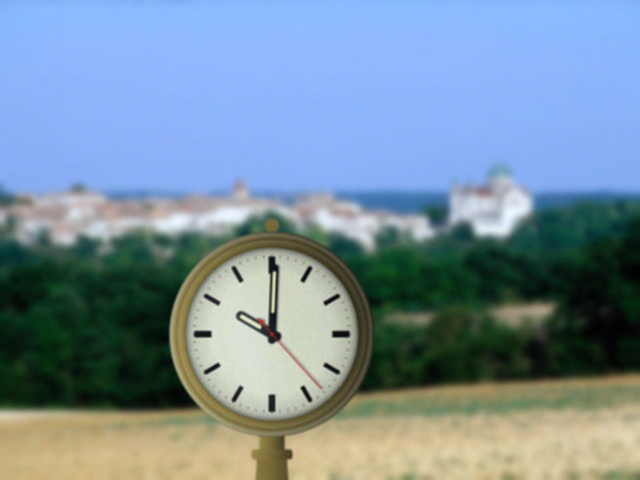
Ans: h=10 m=0 s=23
